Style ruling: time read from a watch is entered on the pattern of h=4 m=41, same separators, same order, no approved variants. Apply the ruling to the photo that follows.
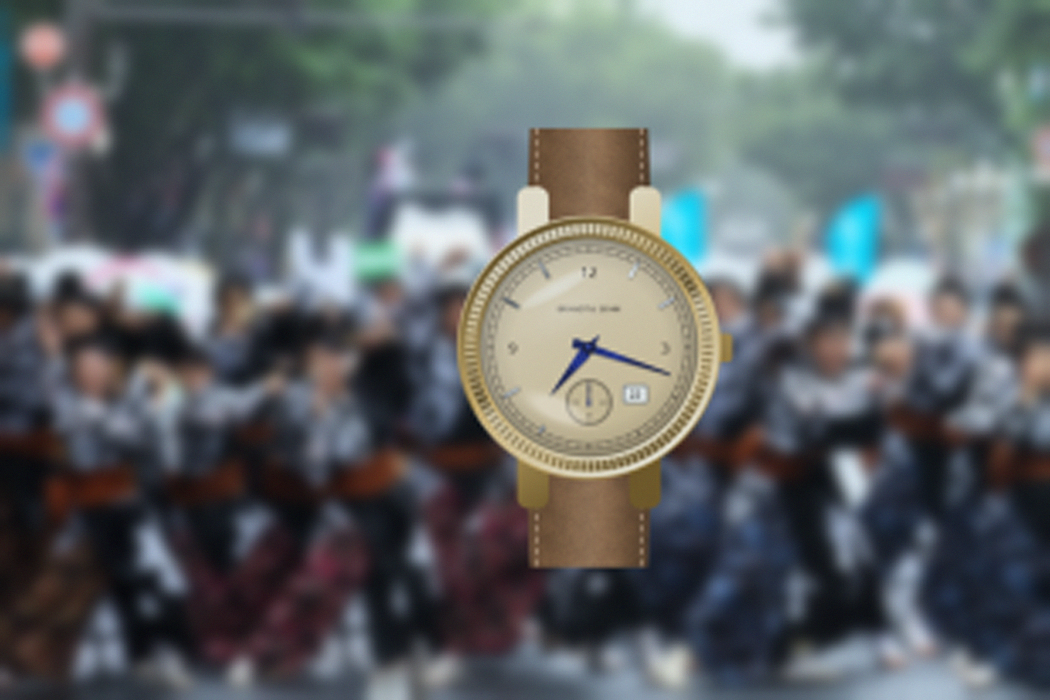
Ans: h=7 m=18
